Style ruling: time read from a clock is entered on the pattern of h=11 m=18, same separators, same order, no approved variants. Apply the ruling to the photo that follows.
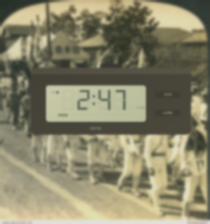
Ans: h=2 m=47
